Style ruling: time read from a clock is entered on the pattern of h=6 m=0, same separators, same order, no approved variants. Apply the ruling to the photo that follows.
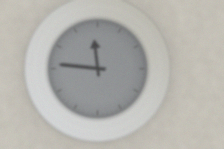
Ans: h=11 m=46
